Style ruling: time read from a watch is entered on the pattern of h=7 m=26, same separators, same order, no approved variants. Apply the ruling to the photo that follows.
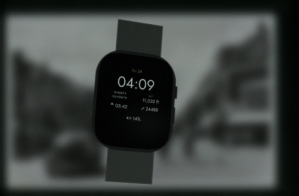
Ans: h=4 m=9
